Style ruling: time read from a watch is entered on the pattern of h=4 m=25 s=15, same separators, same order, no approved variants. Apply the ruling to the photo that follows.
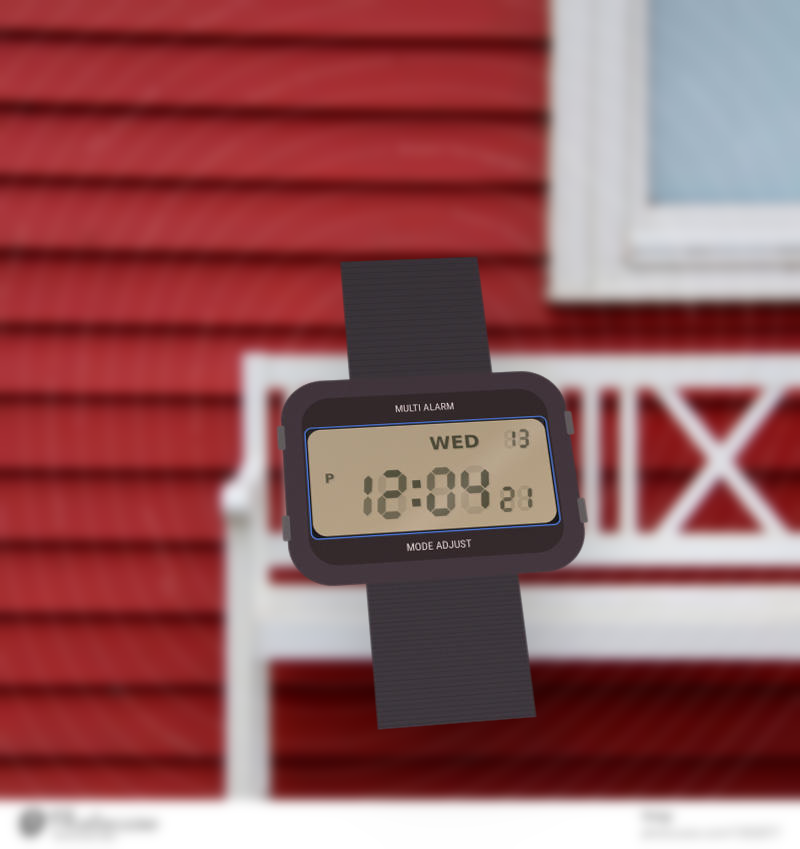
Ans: h=12 m=4 s=21
